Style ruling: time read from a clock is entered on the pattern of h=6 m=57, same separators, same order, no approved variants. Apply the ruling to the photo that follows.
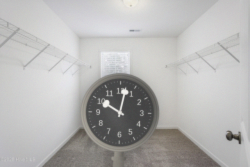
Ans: h=10 m=2
